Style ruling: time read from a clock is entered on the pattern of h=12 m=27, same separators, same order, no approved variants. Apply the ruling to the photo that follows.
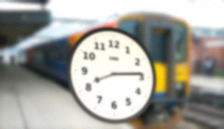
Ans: h=8 m=14
